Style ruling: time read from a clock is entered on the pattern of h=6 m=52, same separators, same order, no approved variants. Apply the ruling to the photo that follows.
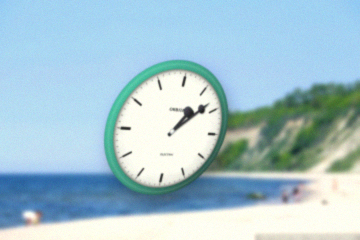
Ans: h=1 m=8
